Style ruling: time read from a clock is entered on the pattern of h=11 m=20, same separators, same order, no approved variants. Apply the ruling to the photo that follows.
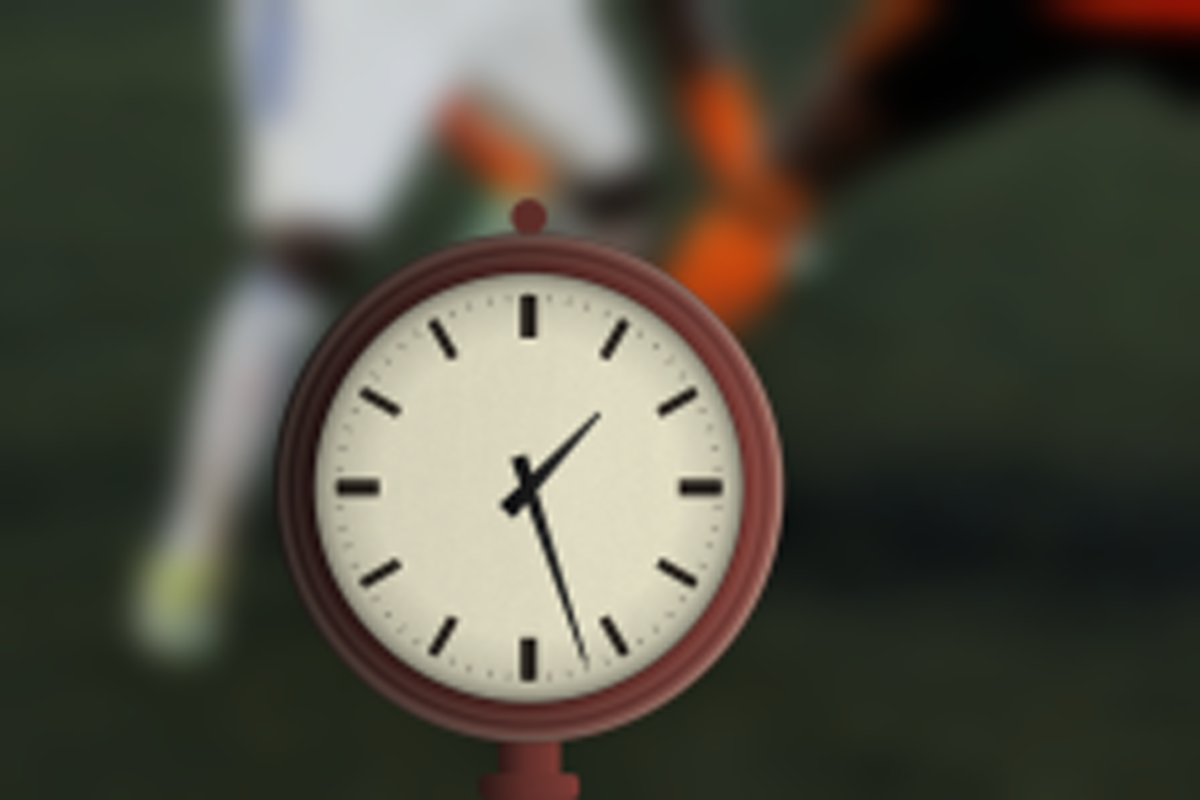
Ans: h=1 m=27
